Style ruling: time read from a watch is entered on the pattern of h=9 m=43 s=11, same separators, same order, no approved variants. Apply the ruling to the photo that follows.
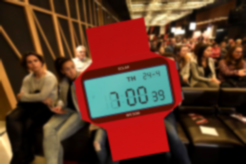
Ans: h=7 m=0 s=39
